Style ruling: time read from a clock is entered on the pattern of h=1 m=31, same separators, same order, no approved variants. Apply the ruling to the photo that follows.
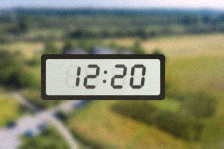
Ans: h=12 m=20
